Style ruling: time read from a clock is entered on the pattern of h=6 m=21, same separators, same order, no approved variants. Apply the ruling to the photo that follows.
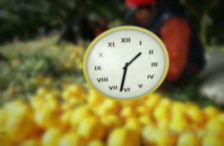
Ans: h=1 m=32
